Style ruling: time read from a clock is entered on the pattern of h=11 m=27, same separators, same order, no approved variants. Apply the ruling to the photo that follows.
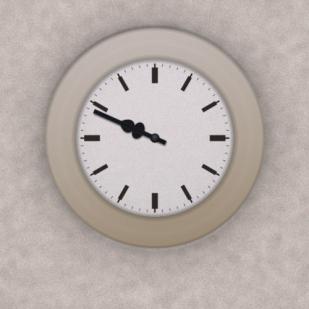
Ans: h=9 m=49
